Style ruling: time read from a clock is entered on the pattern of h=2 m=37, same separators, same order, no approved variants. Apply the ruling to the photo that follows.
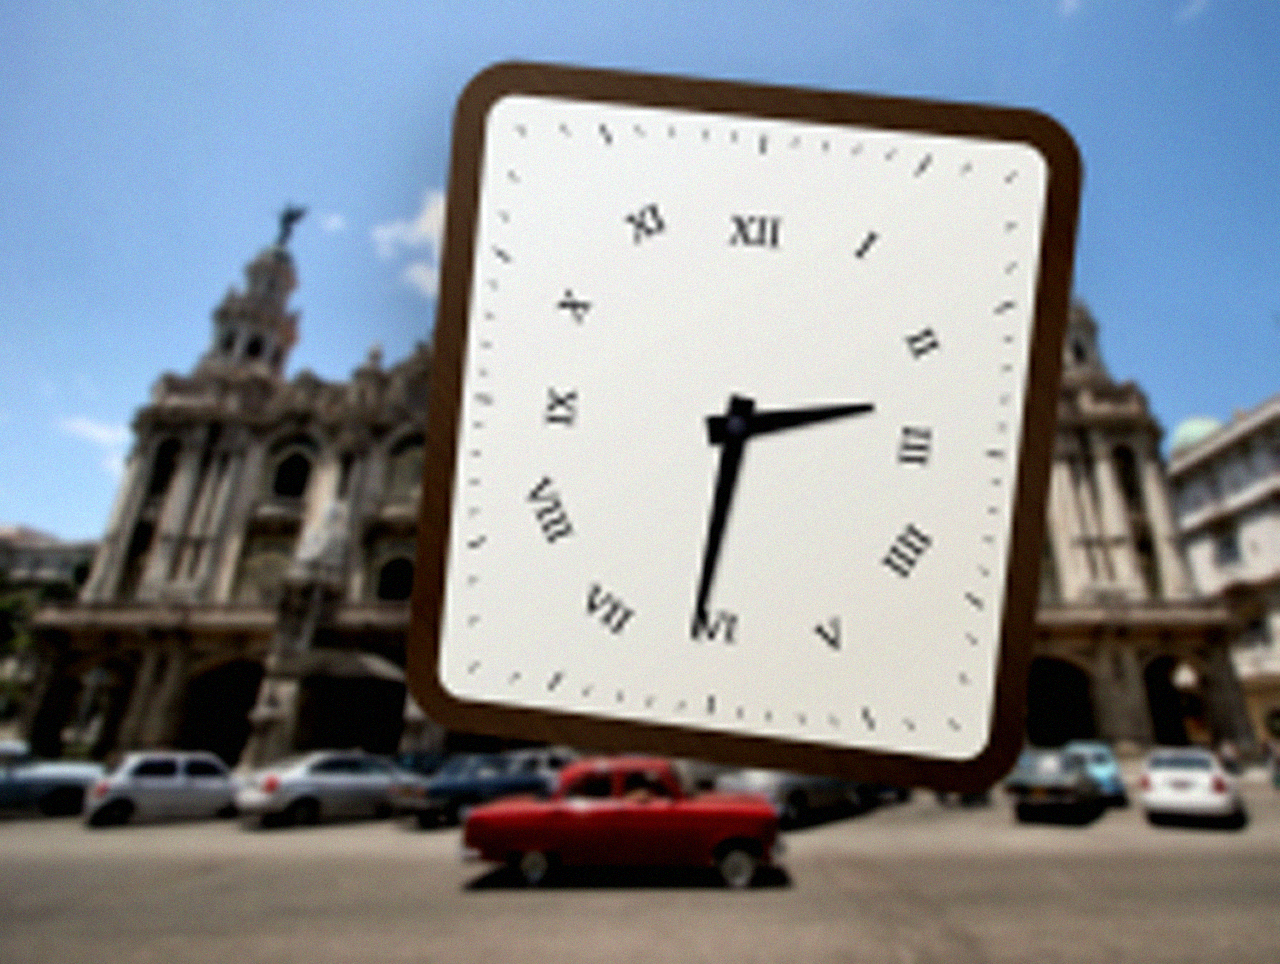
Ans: h=2 m=31
